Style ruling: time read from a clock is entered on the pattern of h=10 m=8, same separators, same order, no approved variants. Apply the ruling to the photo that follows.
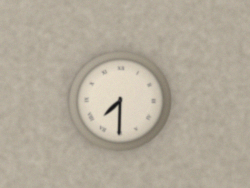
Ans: h=7 m=30
